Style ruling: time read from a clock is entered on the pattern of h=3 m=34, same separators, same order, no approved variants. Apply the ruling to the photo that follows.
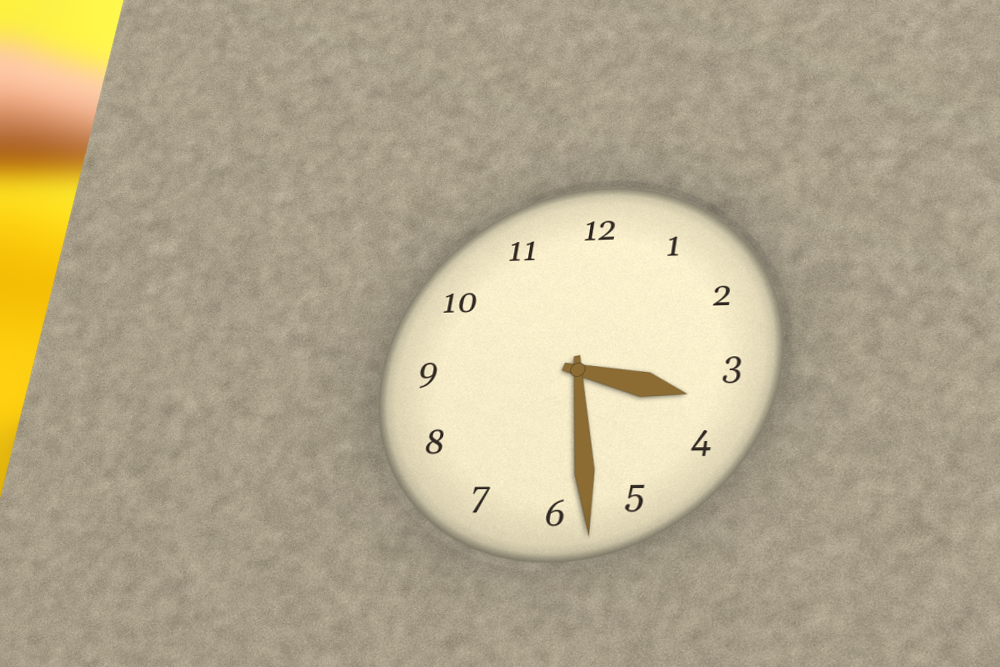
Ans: h=3 m=28
